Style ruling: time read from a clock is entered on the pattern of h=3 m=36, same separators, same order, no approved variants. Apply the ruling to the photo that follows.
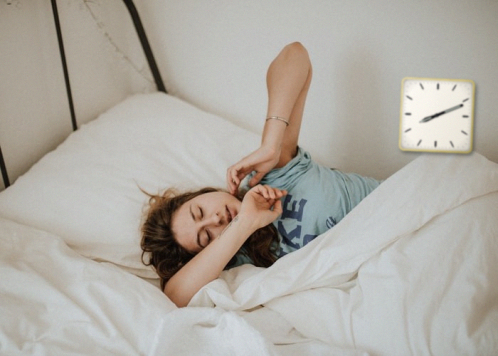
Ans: h=8 m=11
